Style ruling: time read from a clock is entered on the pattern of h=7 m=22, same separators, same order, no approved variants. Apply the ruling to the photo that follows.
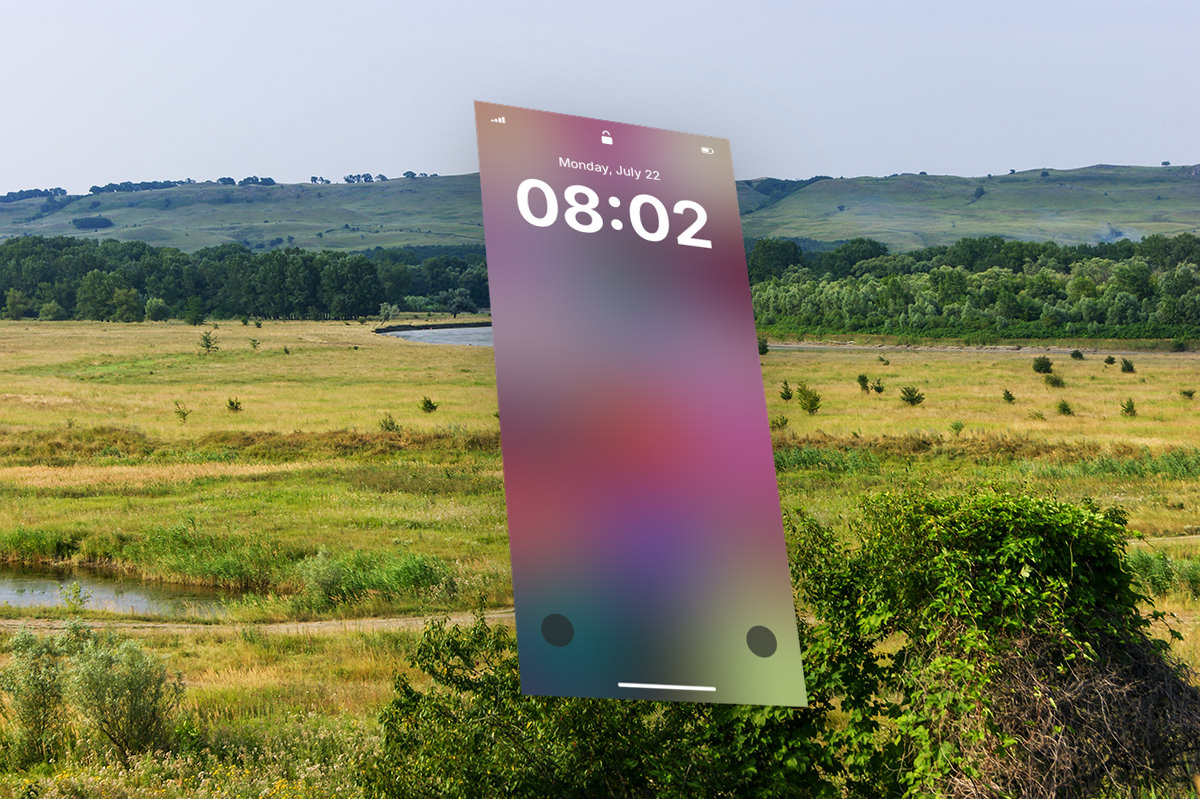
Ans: h=8 m=2
